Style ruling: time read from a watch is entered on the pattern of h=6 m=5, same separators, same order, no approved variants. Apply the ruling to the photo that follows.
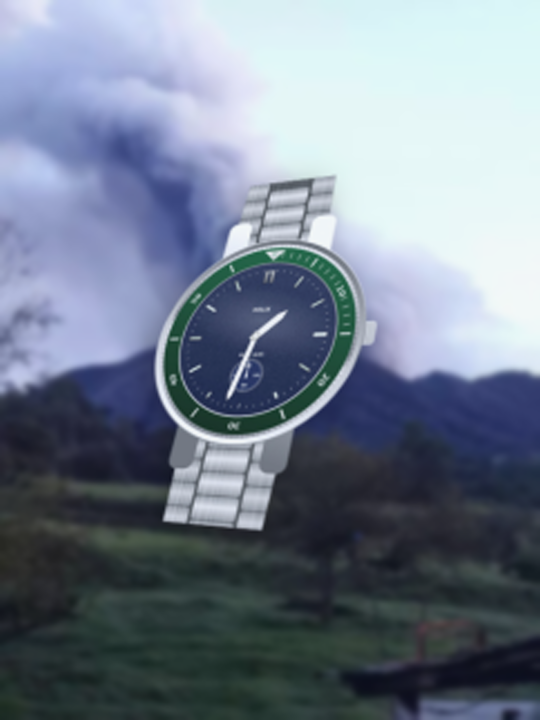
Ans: h=1 m=32
